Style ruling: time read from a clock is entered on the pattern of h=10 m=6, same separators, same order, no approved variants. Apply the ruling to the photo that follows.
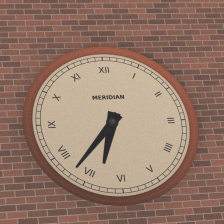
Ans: h=6 m=37
